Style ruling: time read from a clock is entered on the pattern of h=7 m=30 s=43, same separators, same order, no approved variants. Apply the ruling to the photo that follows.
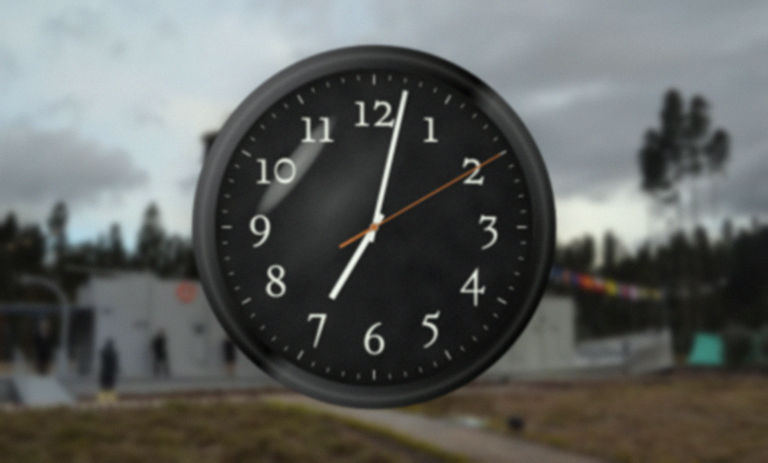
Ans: h=7 m=2 s=10
